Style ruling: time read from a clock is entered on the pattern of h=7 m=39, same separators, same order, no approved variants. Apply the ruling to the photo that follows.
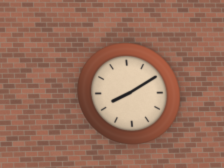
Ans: h=8 m=10
